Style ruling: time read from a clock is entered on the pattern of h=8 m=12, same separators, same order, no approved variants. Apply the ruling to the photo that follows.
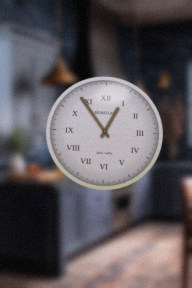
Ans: h=12 m=54
